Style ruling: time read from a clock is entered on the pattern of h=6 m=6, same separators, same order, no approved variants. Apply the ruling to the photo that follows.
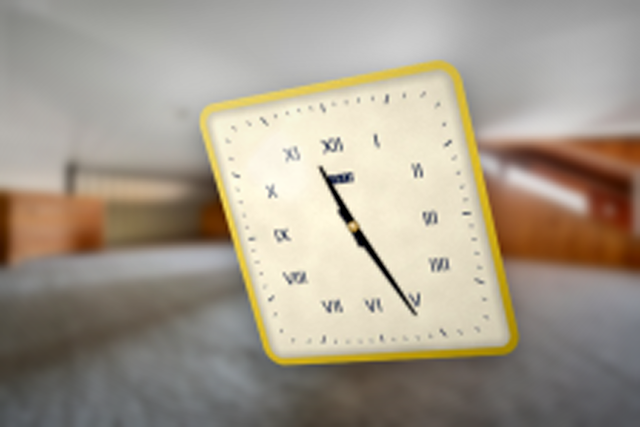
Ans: h=11 m=26
